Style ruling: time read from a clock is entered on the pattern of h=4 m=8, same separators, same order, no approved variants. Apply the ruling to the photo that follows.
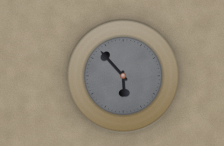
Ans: h=5 m=53
